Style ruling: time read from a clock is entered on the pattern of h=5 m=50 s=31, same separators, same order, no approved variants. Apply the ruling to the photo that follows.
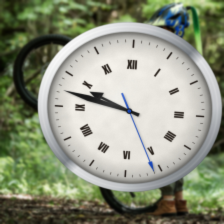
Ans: h=9 m=47 s=26
